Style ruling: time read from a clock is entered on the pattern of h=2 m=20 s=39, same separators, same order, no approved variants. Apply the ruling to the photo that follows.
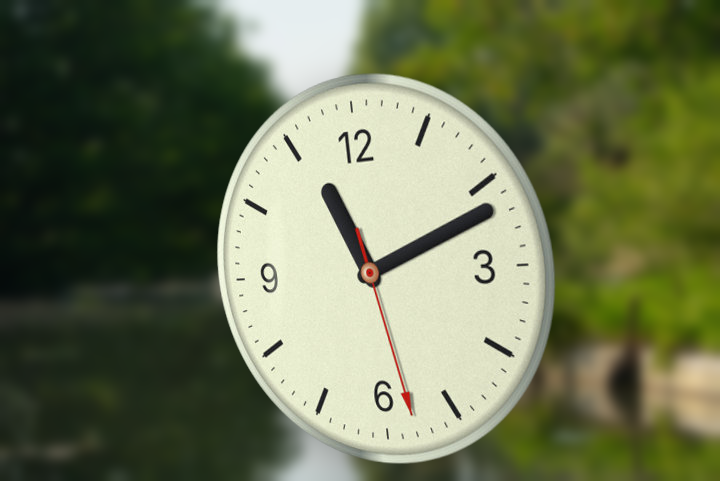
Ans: h=11 m=11 s=28
